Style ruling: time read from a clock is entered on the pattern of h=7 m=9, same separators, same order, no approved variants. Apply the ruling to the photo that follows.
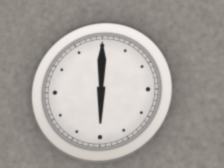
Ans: h=6 m=0
